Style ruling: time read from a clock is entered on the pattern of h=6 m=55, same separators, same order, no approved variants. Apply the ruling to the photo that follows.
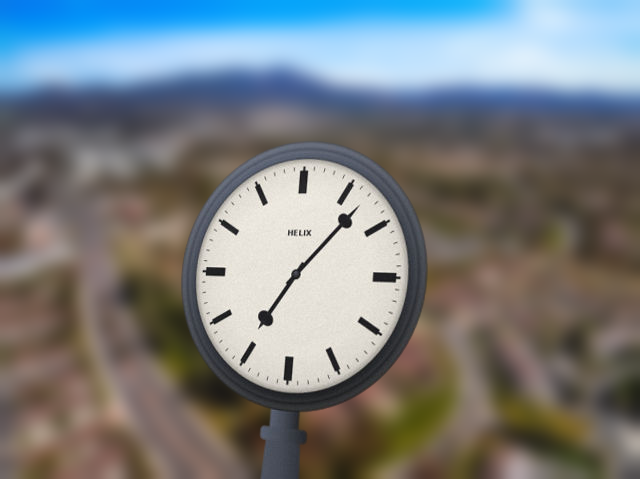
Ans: h=7 m=7
